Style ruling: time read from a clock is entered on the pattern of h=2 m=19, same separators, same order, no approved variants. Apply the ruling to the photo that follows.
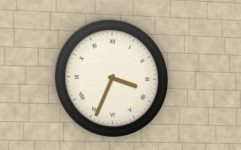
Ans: h=3 m=34
